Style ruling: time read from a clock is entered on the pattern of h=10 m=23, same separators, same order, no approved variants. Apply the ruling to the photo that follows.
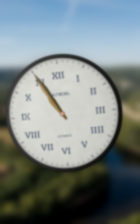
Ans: h=10 m=55
